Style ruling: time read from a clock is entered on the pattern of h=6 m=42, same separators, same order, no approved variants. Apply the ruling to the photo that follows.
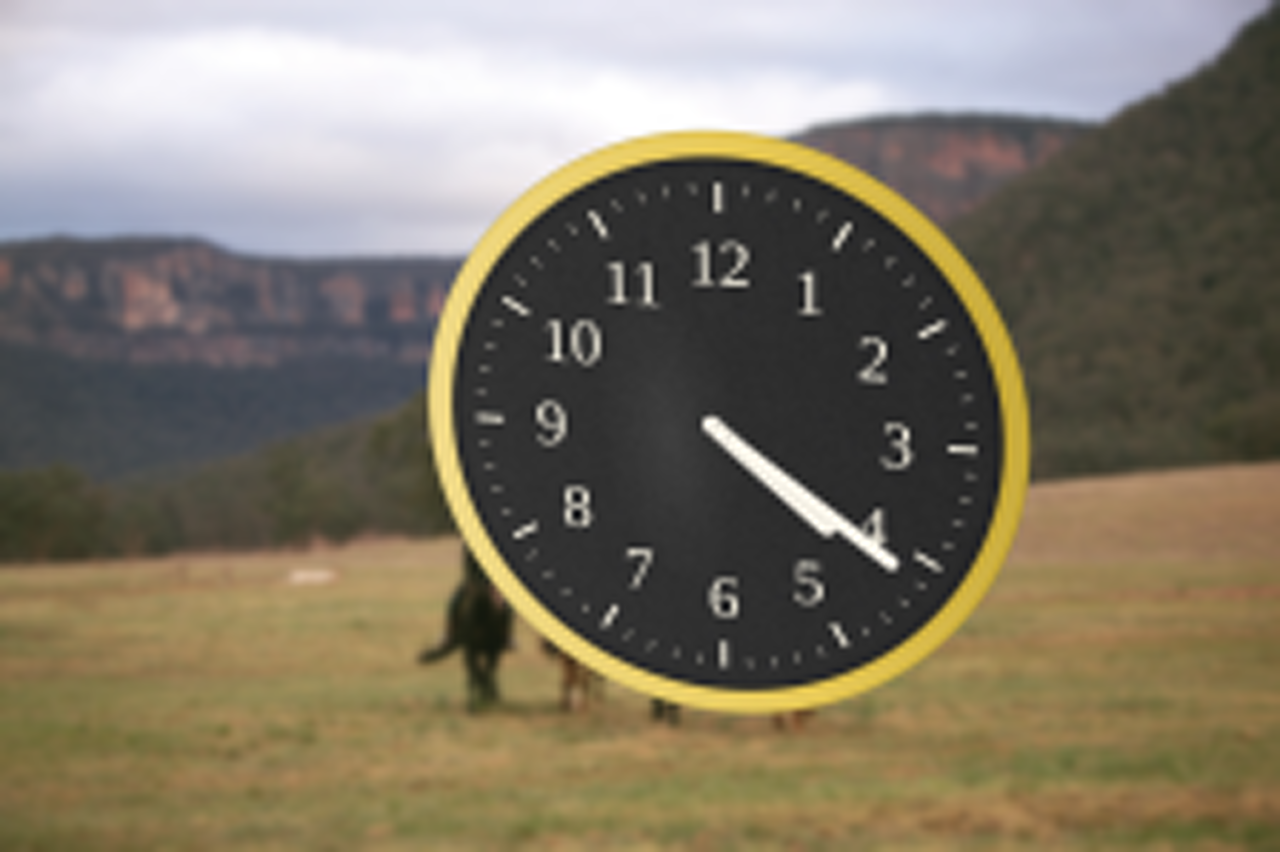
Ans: h=4 m=21
